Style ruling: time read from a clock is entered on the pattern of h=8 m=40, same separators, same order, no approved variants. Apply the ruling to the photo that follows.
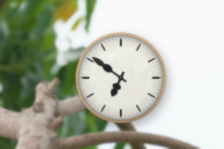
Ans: h=6 m=51
